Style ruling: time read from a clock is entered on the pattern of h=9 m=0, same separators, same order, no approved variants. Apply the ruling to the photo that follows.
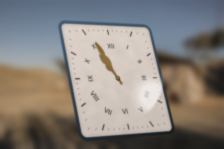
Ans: h=10 m=56
